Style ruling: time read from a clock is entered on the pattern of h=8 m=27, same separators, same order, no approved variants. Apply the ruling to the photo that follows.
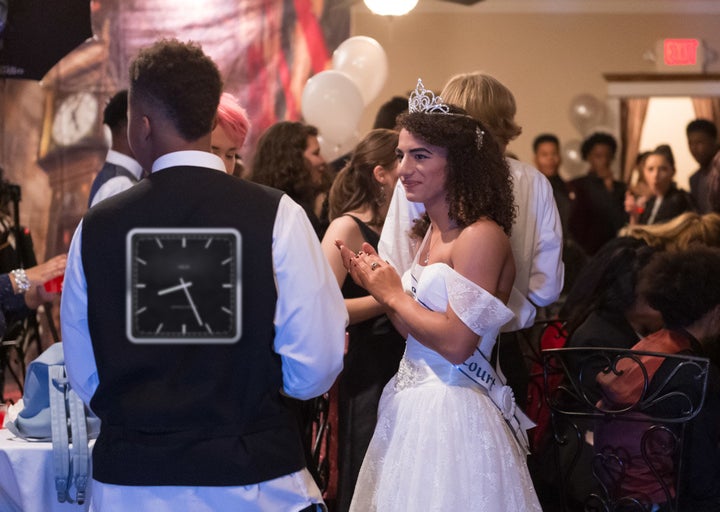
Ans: h=8 m=26
